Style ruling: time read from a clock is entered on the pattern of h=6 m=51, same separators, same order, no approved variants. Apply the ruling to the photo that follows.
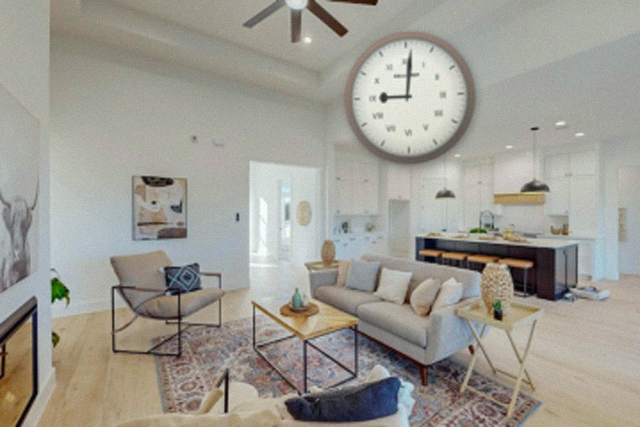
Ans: h=9 m=1
